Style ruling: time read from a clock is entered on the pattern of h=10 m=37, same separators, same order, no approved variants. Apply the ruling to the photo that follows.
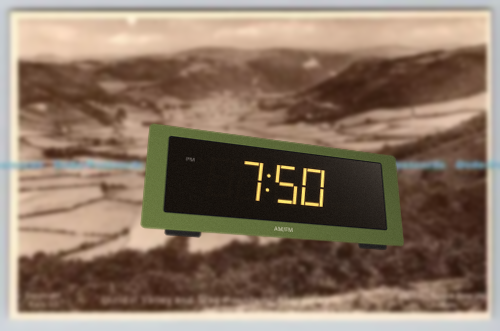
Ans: h=7 m=50
